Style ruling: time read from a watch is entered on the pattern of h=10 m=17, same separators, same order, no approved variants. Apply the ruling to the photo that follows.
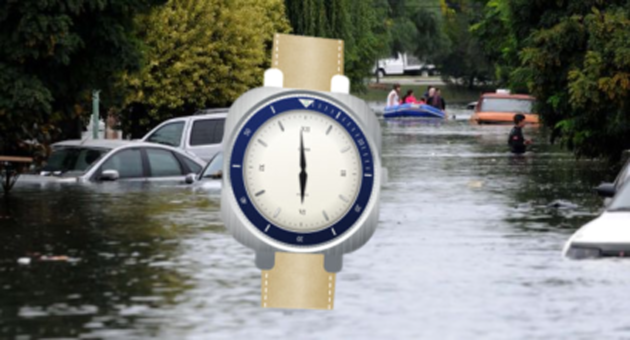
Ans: h=5 m=59
